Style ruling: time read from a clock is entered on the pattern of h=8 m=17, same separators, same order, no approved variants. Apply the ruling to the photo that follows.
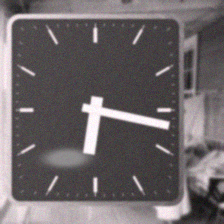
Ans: h=6 m=17
